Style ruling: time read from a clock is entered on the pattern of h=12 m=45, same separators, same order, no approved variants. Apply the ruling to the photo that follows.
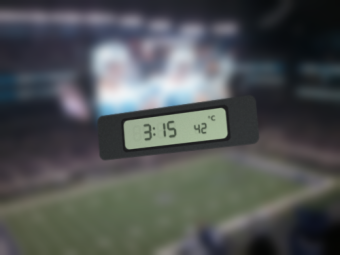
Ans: h=3 m=15
